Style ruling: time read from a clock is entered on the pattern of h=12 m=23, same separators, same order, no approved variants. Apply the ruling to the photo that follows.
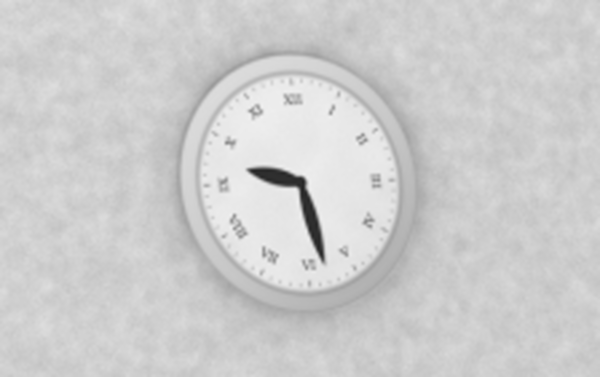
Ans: h=9 m=28
